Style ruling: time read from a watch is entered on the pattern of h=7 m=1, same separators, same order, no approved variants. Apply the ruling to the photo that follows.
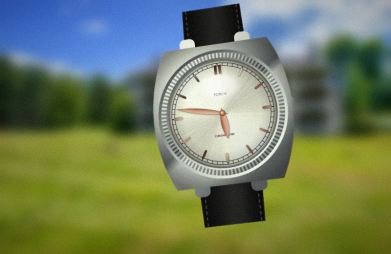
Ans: h=5 m=47
